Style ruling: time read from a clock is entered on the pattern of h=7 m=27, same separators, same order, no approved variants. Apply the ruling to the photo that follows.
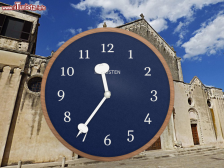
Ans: h=11 m=36
